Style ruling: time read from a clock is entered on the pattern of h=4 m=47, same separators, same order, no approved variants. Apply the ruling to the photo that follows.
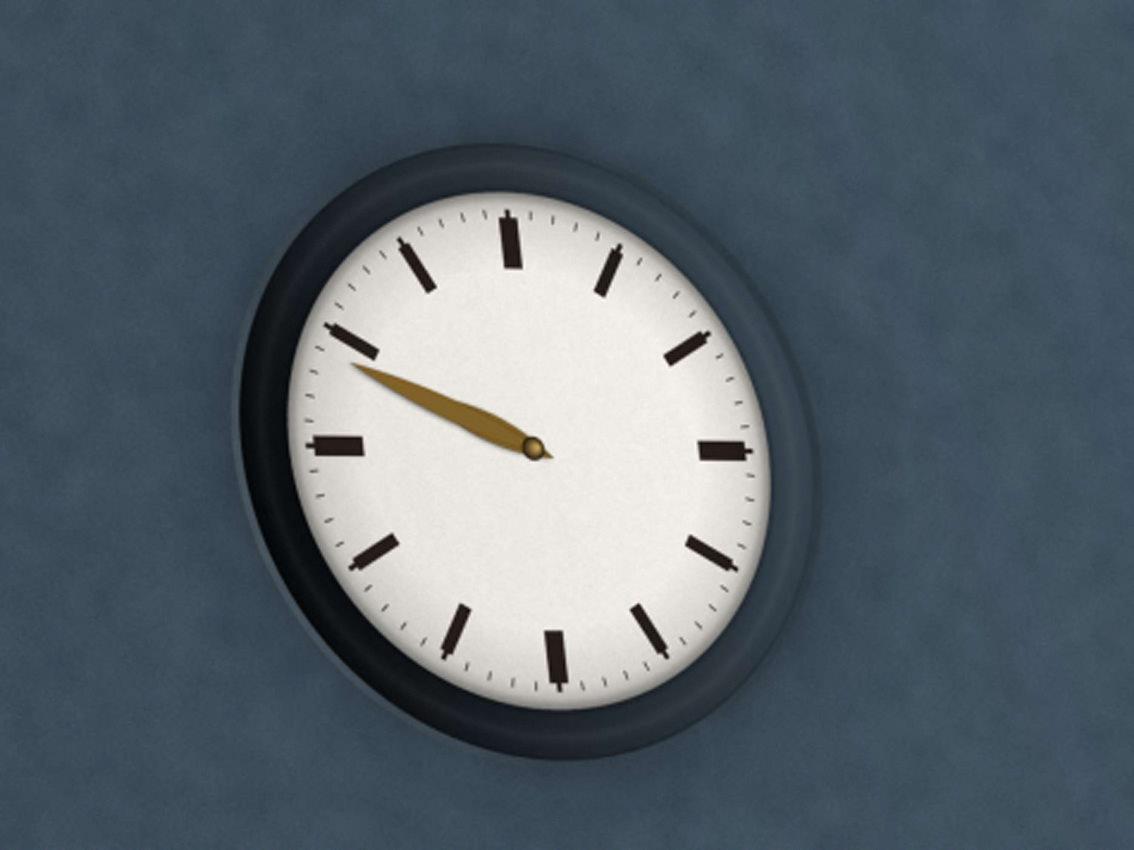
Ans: h=9 m=49
